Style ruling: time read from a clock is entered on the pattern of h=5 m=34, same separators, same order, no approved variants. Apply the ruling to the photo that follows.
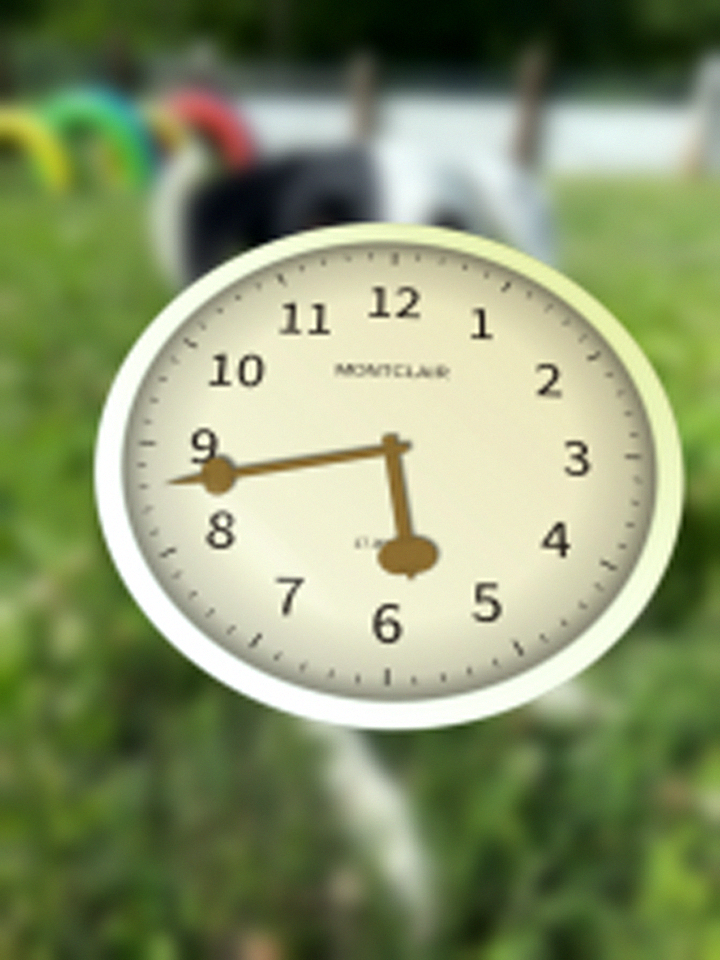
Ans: h=5 m=43
